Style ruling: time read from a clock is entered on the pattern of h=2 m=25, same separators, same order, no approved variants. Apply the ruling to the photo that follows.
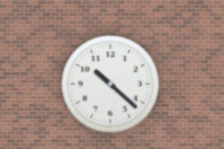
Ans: h=10 m=22
